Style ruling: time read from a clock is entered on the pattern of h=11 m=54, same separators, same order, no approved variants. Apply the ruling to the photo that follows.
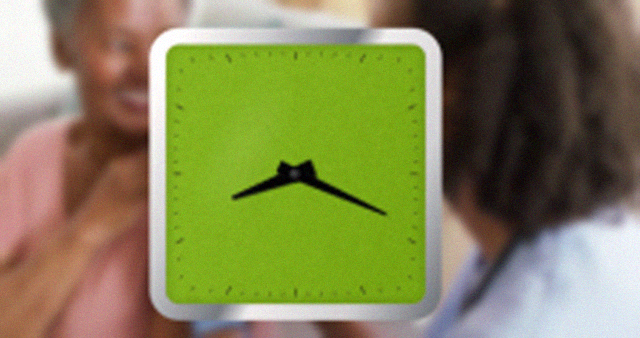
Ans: h=8 m=19
